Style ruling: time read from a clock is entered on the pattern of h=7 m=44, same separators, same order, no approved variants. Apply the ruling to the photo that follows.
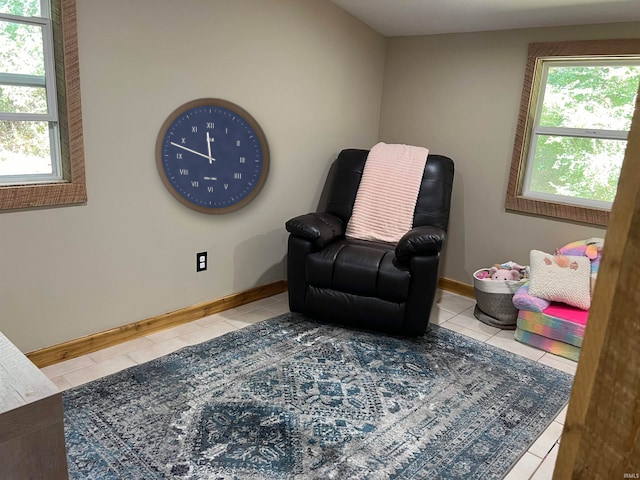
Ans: h=11 m=48
